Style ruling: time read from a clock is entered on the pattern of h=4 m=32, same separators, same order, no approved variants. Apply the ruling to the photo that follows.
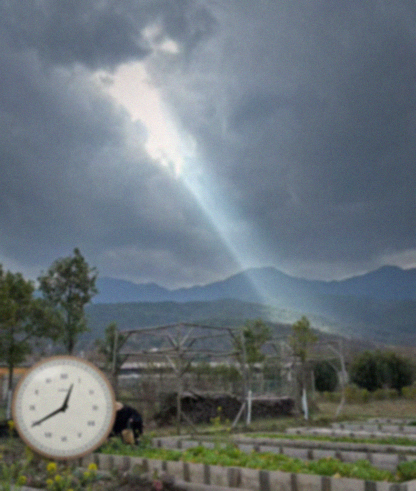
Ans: h=12 m=40
